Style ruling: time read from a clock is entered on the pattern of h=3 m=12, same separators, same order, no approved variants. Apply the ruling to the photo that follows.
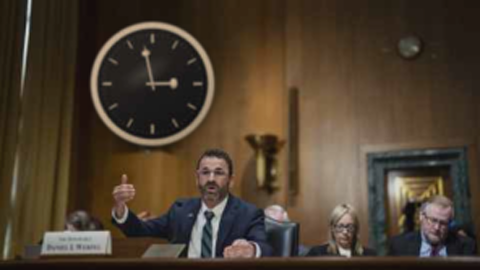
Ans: h=2 m=58
